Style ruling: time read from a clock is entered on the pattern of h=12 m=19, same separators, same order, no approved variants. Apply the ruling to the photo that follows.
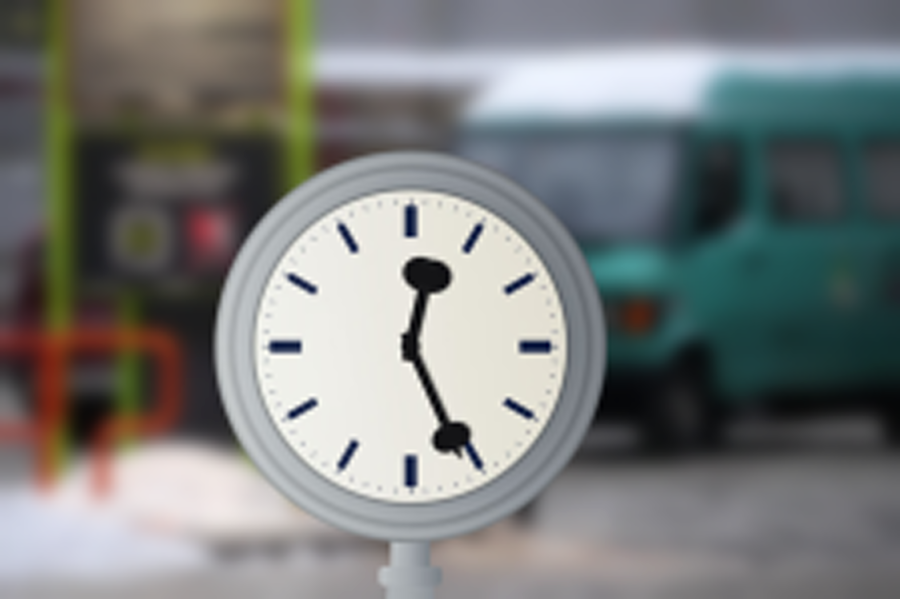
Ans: h=12 m=26
